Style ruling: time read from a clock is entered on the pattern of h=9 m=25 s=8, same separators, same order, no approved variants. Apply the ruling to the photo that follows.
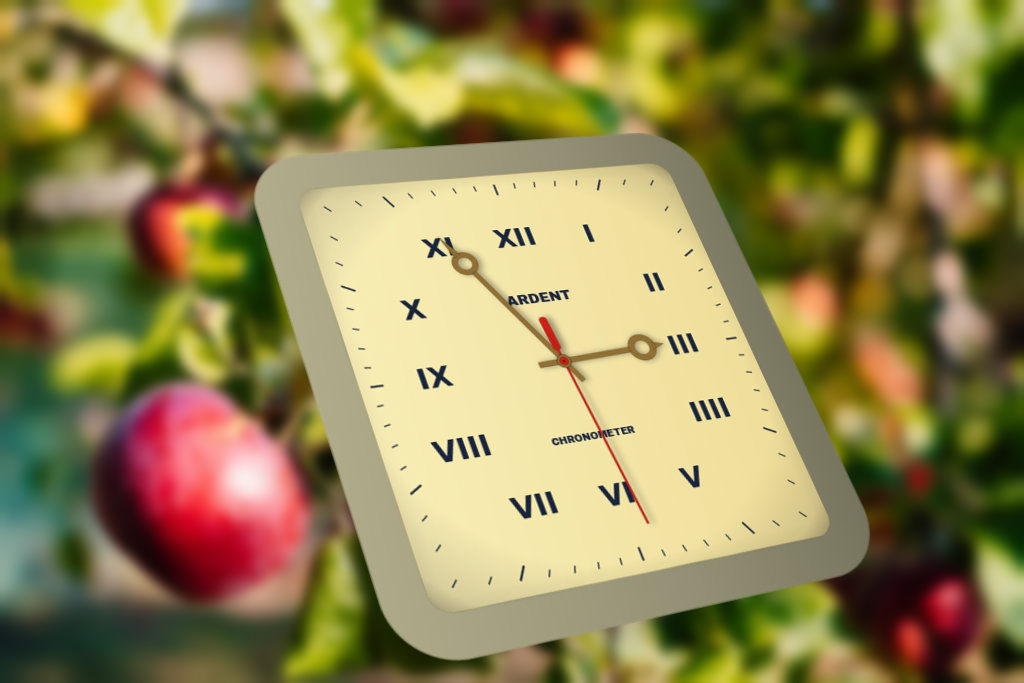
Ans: h=2 m=55 s=29
